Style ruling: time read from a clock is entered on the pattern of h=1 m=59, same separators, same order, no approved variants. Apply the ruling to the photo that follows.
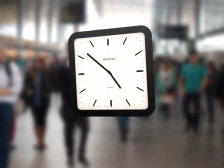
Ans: h=4 m=52
